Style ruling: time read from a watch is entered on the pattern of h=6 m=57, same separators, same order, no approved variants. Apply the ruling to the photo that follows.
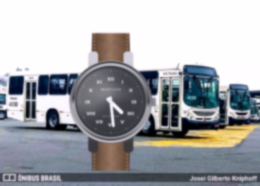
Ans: h=4 m=29
